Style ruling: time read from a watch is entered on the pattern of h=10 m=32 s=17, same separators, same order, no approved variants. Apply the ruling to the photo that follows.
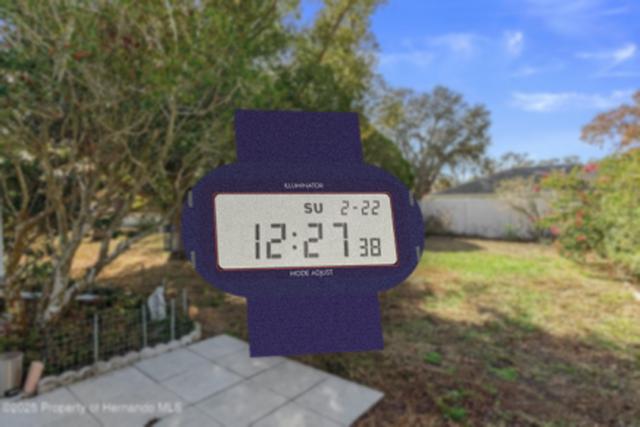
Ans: h=12 m=27 s=38
